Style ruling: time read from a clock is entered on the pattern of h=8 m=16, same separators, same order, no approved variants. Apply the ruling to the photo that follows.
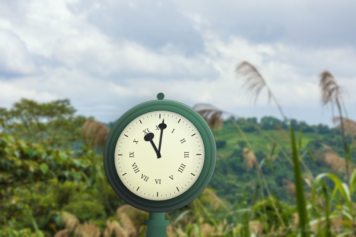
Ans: h=11 m=1
